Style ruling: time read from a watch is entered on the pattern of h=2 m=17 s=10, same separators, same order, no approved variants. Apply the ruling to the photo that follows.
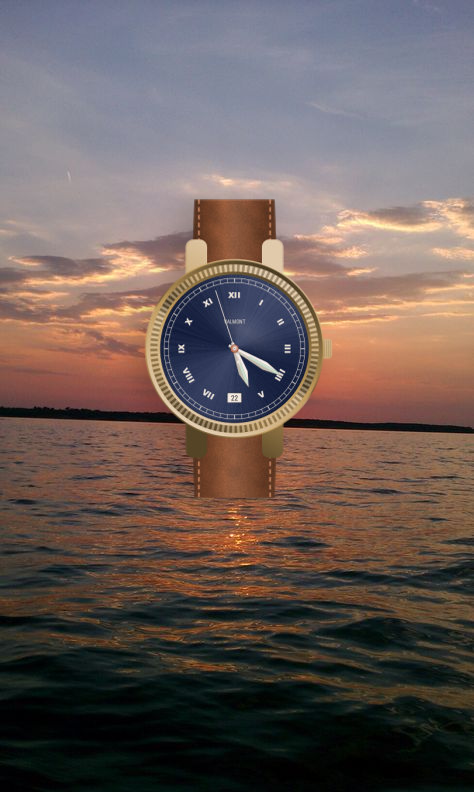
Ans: h=5 m=19 s=57
